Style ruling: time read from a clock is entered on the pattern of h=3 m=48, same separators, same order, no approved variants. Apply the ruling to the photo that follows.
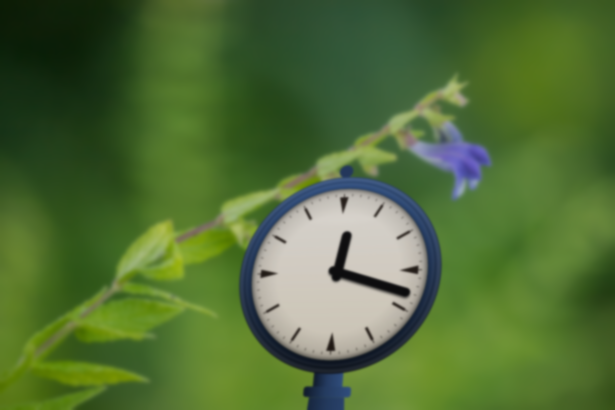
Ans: h=12 m=18
